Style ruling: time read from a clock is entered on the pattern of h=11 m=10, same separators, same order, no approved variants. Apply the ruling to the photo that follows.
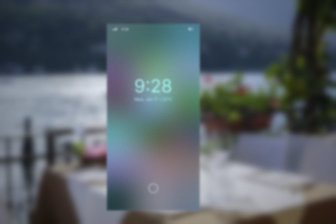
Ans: h=9 m=28
